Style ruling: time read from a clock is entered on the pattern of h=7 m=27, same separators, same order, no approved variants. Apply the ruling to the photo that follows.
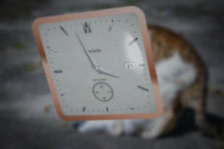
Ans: h=3 m=57
